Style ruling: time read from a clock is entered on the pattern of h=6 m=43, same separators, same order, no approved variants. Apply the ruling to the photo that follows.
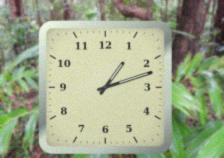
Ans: h=1 m=12
